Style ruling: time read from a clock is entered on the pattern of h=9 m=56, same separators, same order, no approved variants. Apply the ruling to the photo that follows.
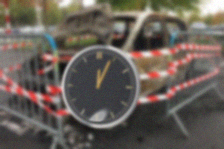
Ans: h=12 m=4
